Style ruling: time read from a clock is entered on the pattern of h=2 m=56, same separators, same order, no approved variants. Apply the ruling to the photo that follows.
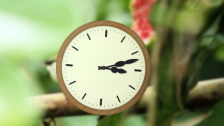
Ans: h=3 m=12
